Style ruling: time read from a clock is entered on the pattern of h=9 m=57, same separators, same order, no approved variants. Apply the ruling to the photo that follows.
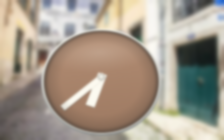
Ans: h=6 m=38
